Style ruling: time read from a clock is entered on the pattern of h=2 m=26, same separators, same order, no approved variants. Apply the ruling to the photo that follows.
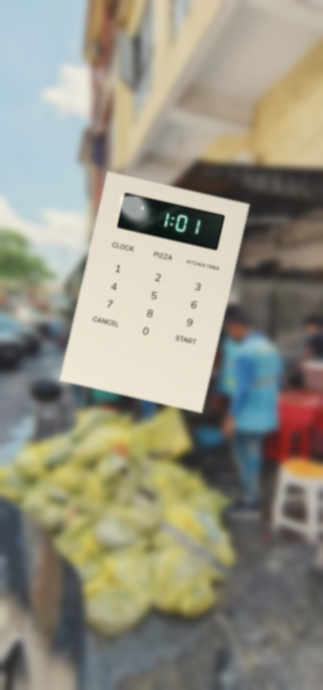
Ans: h=1 m=1
